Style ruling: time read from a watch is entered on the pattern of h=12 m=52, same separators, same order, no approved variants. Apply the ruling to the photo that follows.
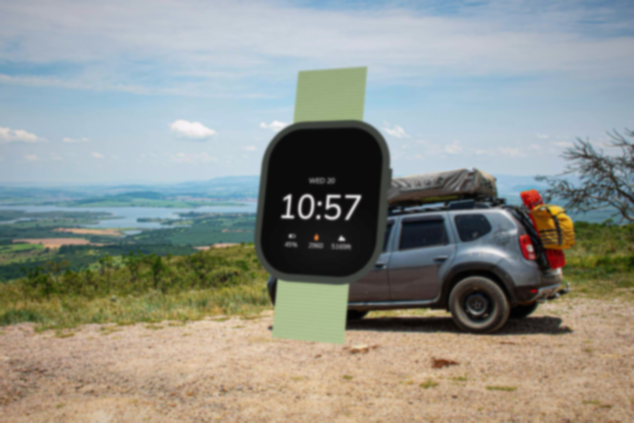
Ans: h=10 m=57
